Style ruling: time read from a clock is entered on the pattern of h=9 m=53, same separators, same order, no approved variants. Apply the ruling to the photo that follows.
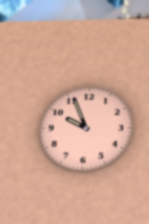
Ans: h=9 m=56
